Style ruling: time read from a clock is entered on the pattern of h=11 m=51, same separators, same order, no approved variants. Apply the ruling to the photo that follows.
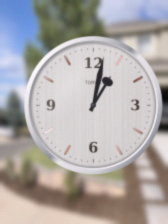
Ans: h=1 m=2
